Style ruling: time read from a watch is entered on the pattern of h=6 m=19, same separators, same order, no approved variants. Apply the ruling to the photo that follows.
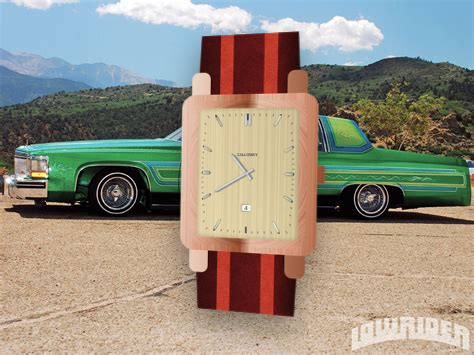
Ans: h=10 m=40
